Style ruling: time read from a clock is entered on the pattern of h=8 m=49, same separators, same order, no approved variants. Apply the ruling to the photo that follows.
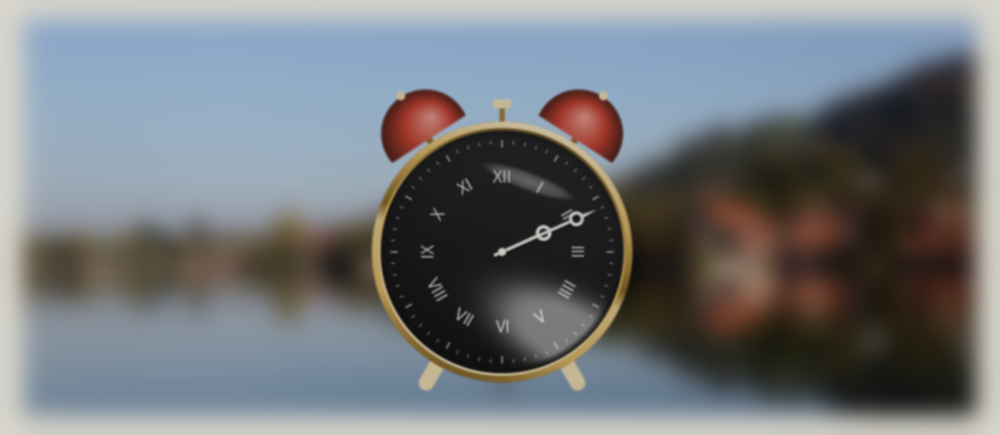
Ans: h=2 m=11
